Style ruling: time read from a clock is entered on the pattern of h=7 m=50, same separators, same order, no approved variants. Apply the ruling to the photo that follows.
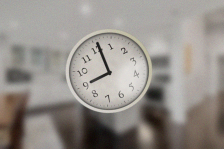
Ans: h=9 m=1
